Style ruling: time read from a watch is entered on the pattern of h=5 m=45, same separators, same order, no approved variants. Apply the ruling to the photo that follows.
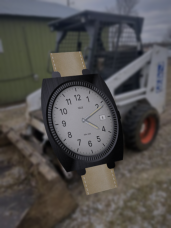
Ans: h=4 m=11
